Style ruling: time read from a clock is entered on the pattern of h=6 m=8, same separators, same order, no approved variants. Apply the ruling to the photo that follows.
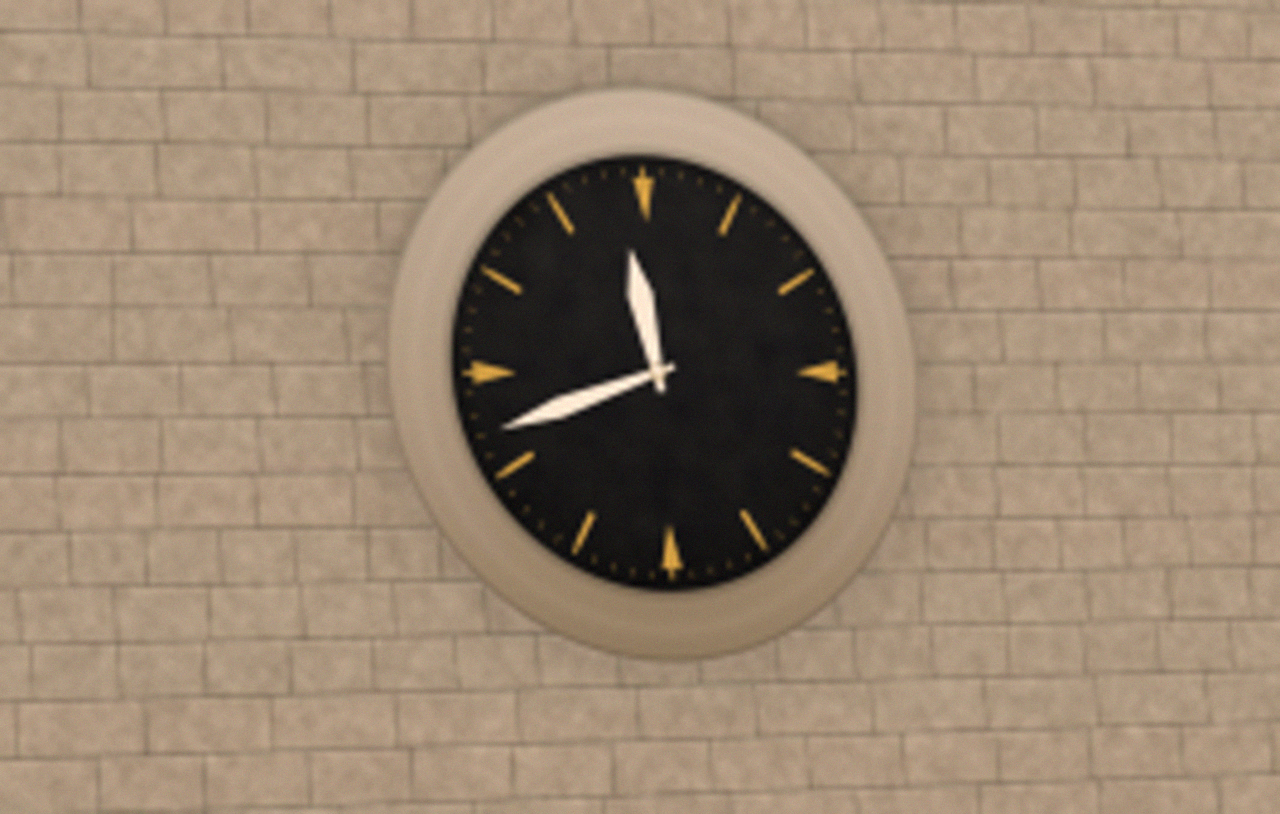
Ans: h=11 m=42
